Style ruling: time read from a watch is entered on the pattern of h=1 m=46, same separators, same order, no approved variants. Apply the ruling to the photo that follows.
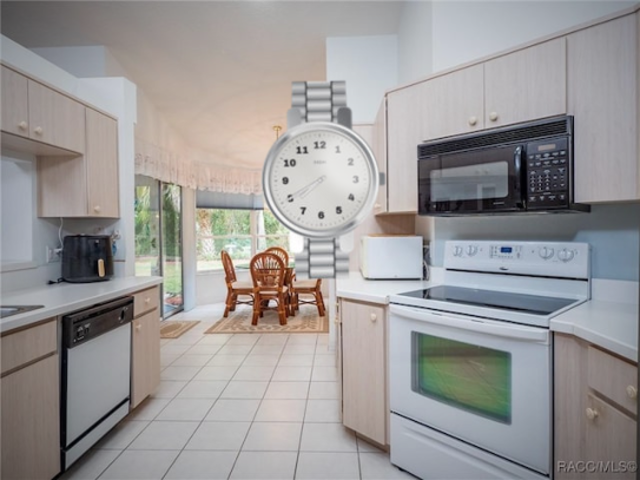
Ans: h=7 m=40
